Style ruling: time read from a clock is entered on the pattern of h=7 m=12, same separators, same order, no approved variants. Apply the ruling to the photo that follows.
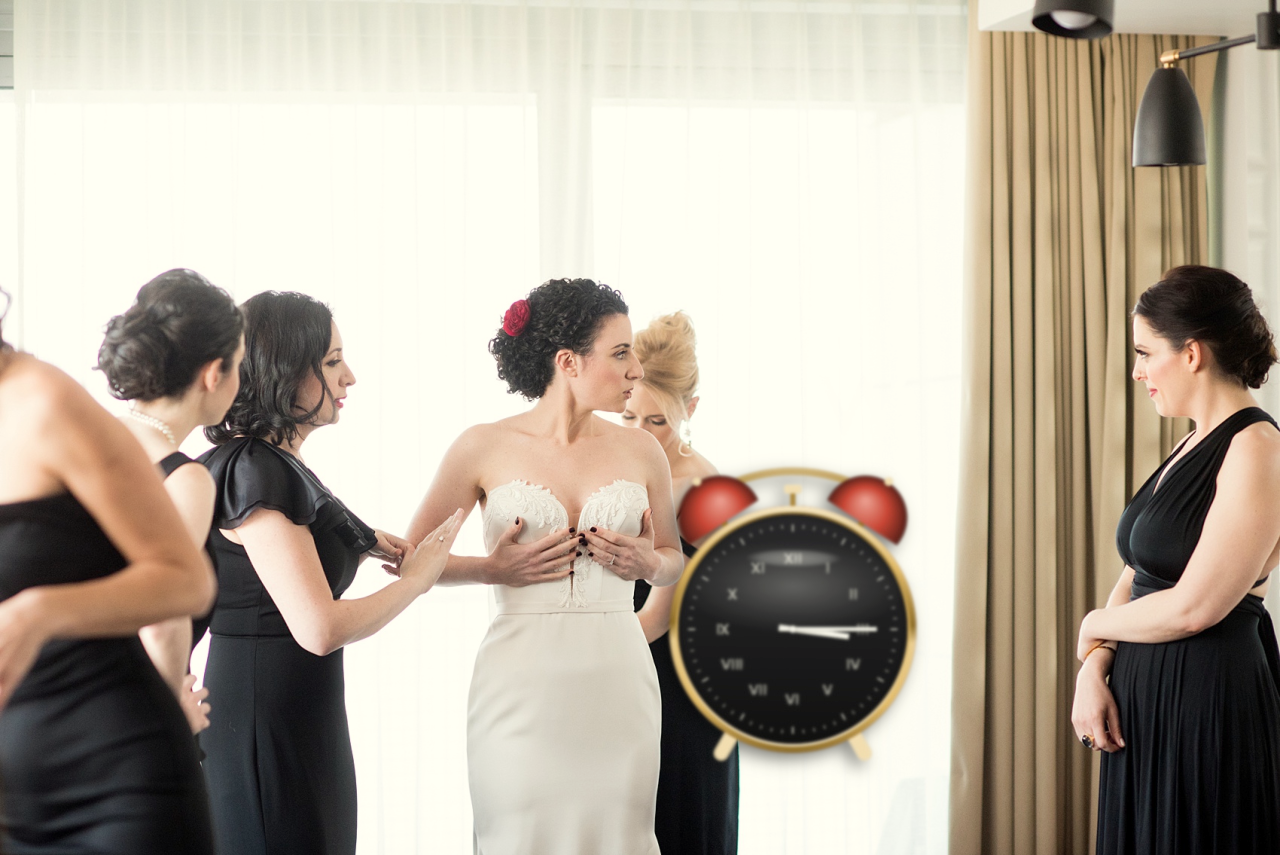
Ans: h=3 m=15
